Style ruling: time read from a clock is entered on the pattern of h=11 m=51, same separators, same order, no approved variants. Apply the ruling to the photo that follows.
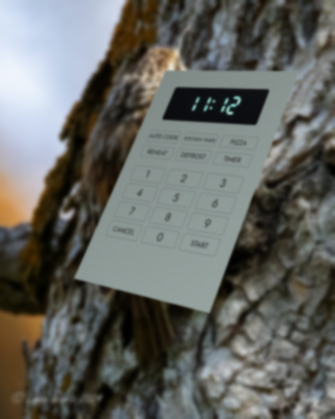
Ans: h=11 m=12
